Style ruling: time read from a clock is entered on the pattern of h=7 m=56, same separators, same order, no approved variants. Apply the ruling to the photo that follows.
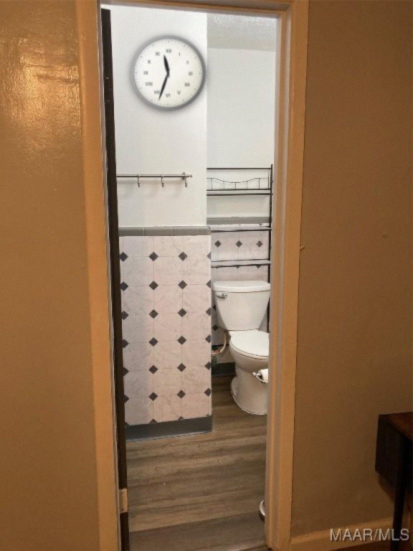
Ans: h=11 m=33
